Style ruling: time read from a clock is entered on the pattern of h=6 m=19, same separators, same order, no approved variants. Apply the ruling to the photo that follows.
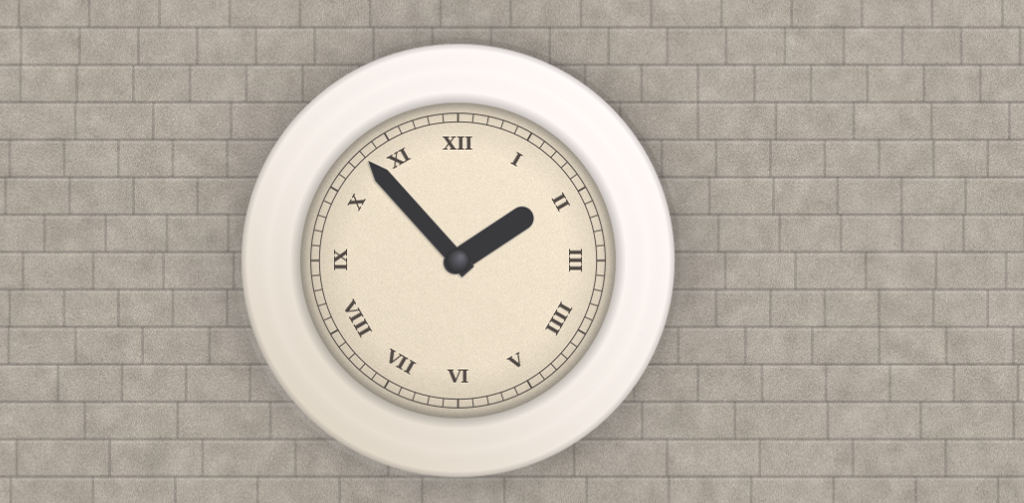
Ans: h=1 m=53
